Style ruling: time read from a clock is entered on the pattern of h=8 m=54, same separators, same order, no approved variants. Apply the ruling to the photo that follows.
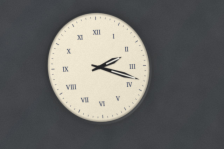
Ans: h=2 m=18
